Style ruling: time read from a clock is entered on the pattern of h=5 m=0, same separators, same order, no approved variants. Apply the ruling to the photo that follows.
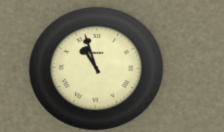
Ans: h=10 m=57
